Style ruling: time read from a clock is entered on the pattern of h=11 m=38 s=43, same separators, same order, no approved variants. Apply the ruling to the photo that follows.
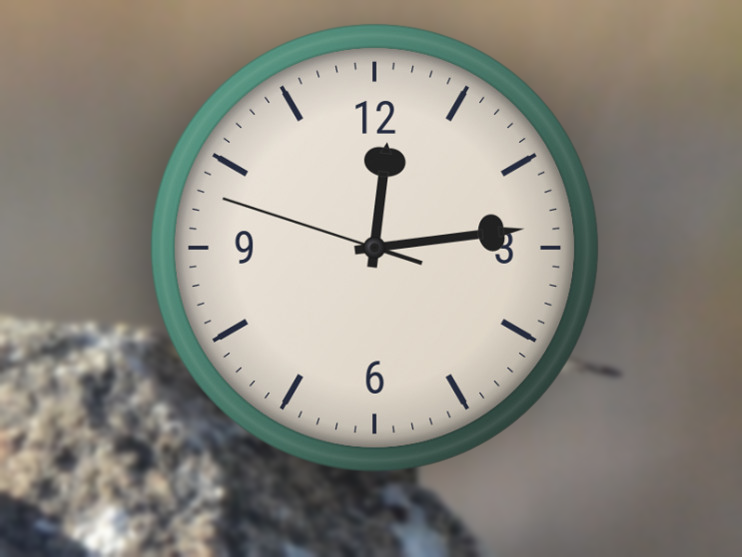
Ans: h=12 m=13 s=48
